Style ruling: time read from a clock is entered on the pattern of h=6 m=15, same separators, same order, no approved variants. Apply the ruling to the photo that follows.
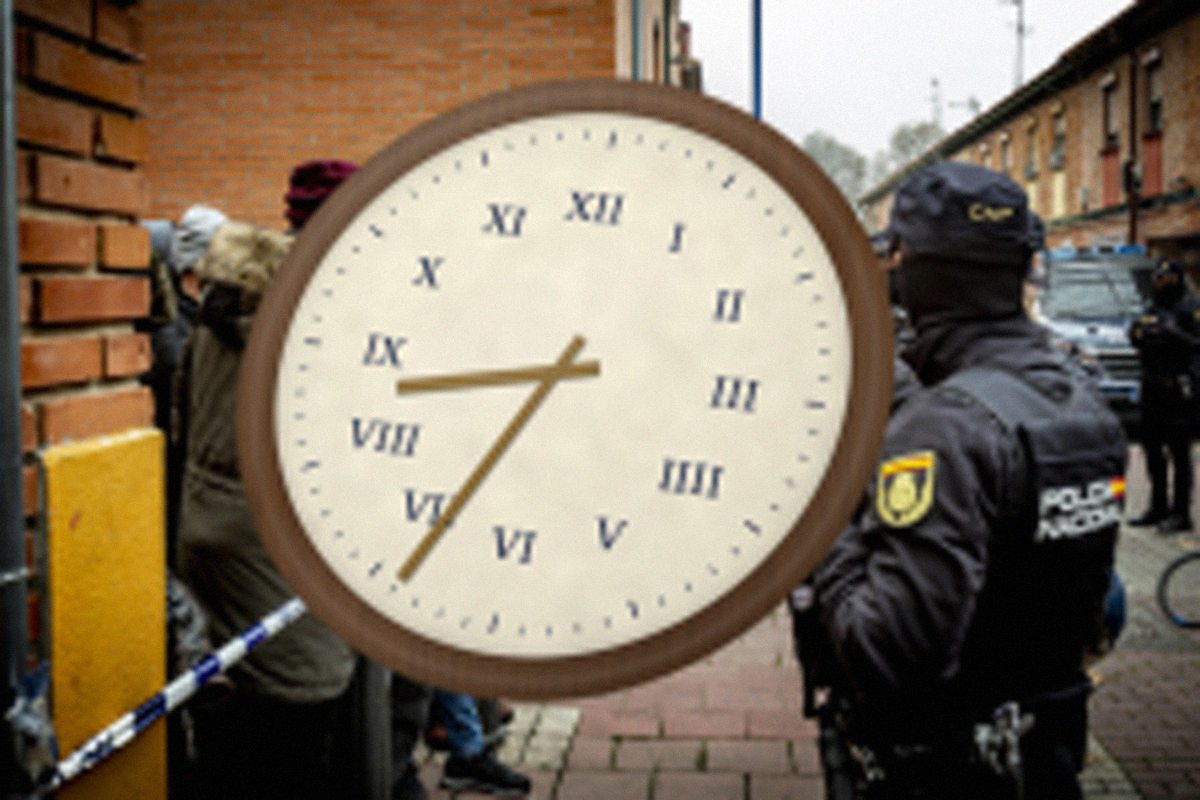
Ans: h=8 m=34
